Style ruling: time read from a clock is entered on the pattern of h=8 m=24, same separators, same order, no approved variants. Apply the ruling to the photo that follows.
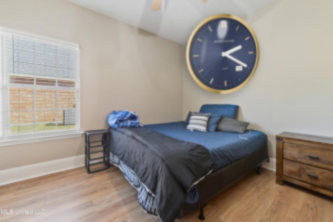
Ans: h=2 m=20
